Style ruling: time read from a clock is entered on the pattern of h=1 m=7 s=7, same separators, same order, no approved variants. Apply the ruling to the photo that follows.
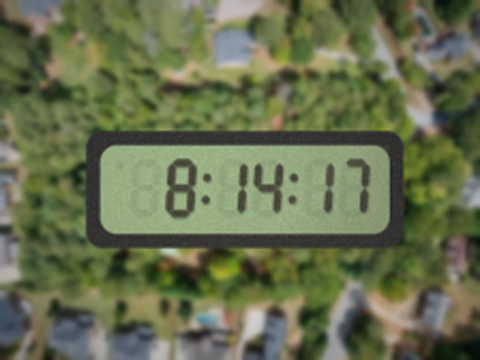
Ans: h=8 m=14 s=17
